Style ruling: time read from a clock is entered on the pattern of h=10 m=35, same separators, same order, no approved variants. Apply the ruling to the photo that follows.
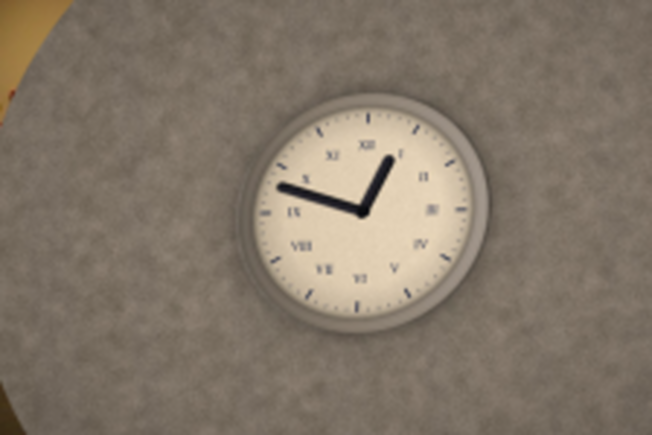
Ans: h=12 m=48
